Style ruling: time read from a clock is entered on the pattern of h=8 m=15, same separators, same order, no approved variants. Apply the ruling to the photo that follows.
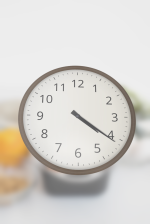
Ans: h=4 m=21
